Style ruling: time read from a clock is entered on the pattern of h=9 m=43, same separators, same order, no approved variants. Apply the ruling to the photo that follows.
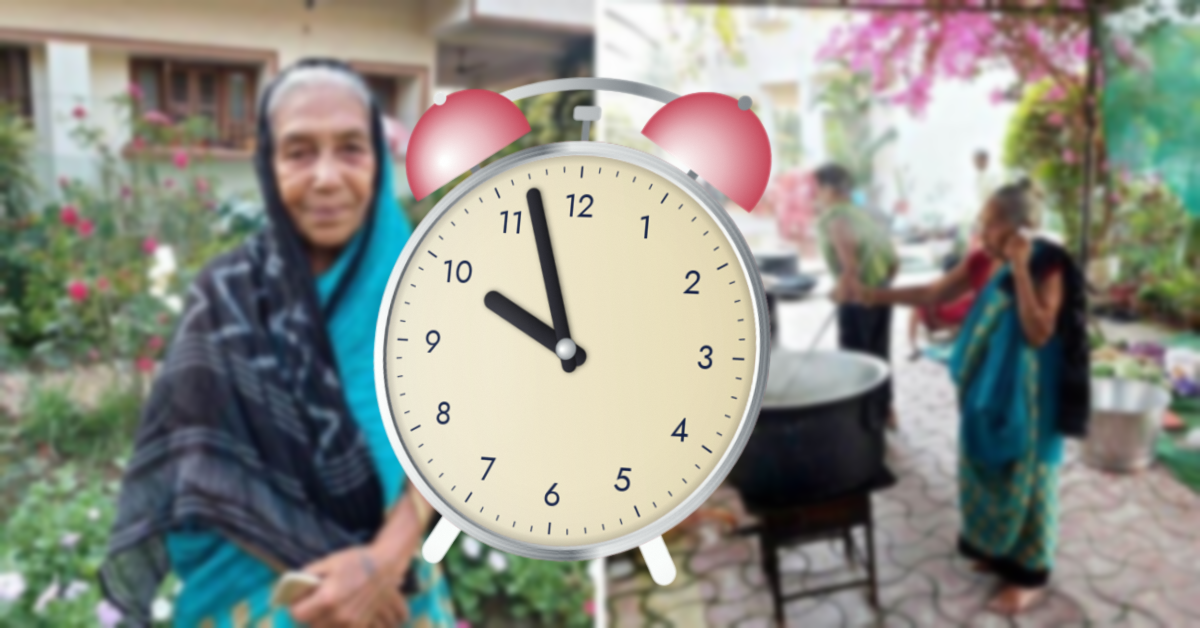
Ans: h=9 m=57
